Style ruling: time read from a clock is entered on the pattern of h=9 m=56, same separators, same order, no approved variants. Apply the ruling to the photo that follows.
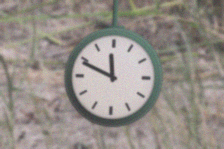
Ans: h=11 m=49
